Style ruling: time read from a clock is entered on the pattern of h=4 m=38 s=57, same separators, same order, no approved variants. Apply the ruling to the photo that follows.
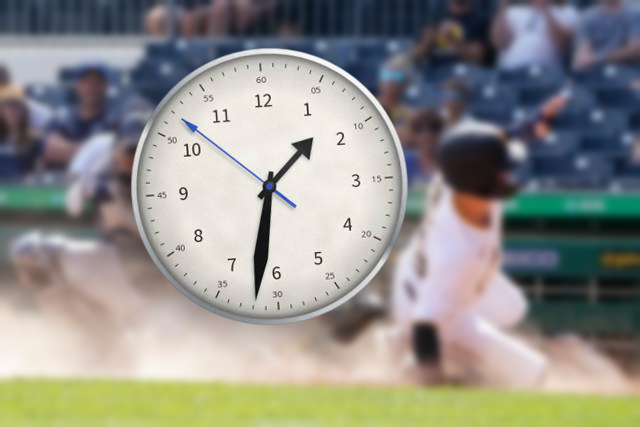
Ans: h=1 m=31 s=52
